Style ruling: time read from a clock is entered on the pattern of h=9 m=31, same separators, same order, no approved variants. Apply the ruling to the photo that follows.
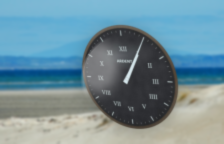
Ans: h=1 m=5
